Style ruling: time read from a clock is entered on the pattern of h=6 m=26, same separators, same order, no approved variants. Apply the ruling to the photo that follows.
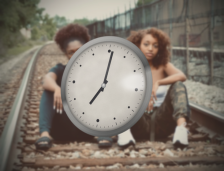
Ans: h=7 m=1
